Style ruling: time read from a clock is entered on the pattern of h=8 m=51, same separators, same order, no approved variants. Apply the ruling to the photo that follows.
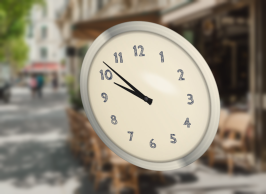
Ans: h=9 m=52
